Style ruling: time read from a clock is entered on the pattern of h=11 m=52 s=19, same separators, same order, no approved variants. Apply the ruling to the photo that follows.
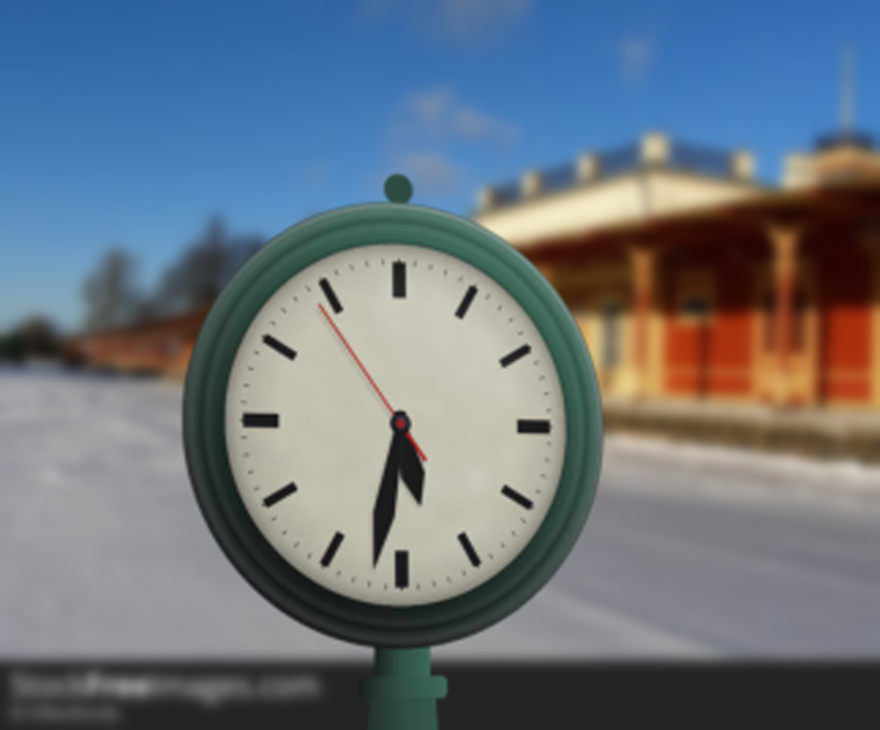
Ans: h=5 m=31 s=54
